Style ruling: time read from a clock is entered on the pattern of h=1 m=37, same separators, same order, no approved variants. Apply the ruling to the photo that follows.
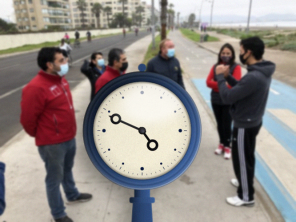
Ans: h=4 m=49
